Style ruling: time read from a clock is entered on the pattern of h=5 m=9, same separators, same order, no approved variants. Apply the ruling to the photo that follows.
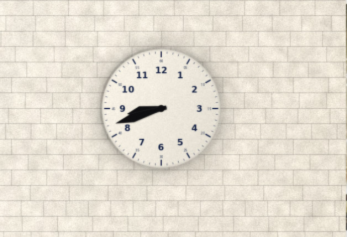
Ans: h=8 m=42
